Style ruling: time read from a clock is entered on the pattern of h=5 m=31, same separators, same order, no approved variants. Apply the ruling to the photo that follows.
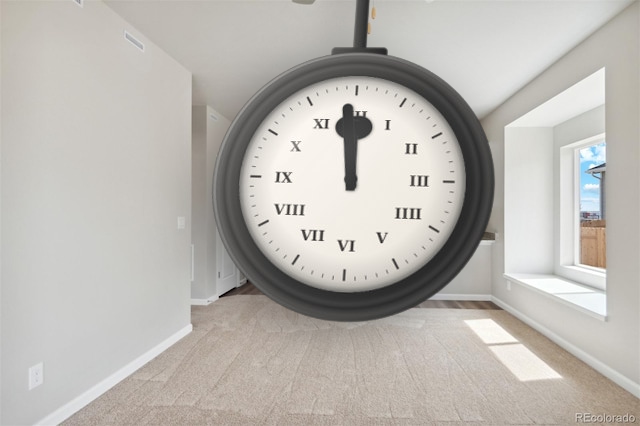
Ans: h=11 m=59
